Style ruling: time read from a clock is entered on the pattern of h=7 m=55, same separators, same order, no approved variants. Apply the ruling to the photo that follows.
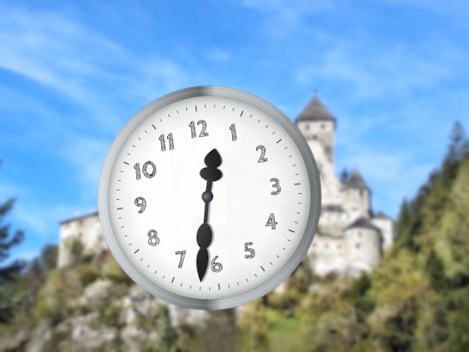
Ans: h=12 m=32
